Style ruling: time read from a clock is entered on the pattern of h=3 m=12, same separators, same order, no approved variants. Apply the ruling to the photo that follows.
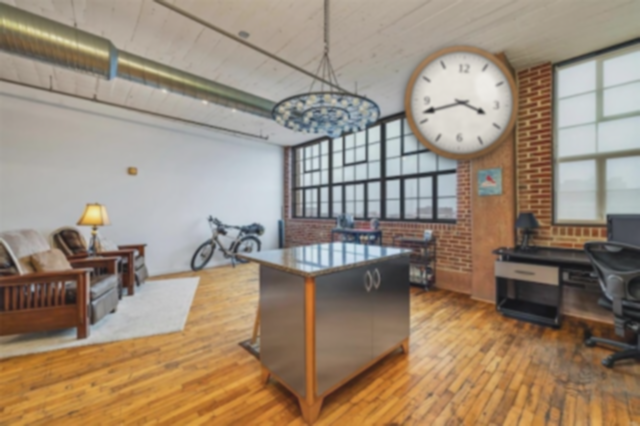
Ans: h=3 m=42
